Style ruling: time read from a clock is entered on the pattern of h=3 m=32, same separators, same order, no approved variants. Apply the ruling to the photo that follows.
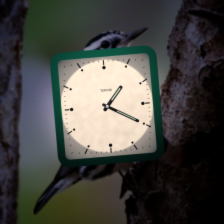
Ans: h=1 m=20
